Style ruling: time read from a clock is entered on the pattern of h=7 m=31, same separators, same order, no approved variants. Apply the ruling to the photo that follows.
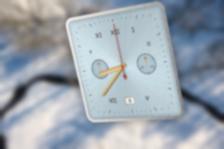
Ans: h=8 m=38
